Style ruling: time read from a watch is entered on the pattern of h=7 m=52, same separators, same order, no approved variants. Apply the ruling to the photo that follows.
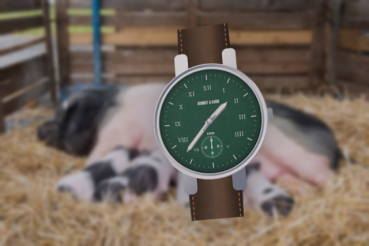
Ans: h=1 m=37
